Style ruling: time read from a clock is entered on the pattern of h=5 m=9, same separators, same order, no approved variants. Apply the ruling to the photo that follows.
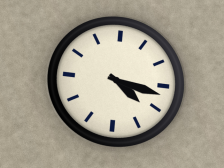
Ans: h=4 m=17
